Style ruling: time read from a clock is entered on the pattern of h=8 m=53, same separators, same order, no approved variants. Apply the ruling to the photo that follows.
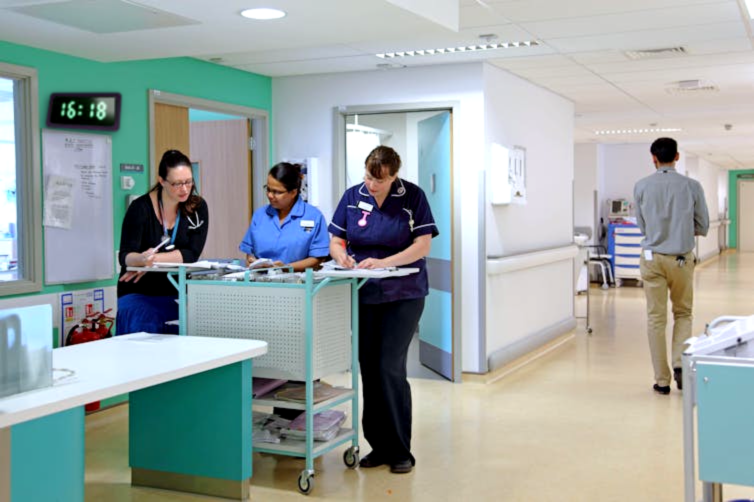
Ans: h=16 m=18
